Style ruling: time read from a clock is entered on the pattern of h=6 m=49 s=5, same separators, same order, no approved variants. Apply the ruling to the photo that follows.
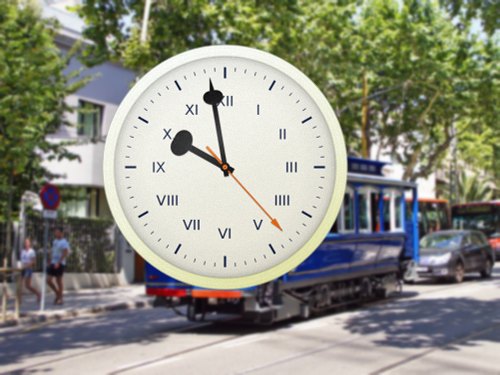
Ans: h=9 m=58 s=23
